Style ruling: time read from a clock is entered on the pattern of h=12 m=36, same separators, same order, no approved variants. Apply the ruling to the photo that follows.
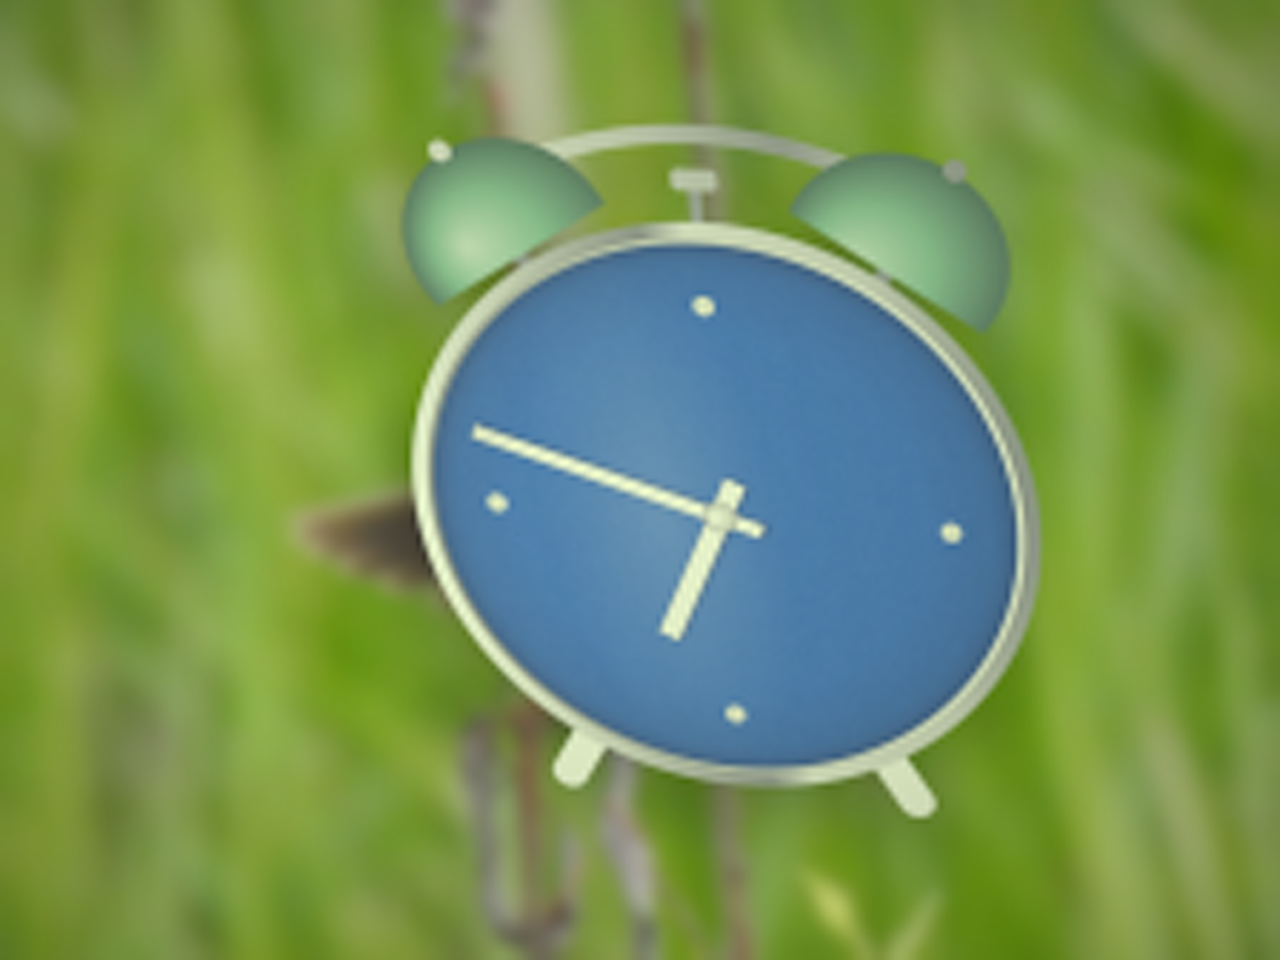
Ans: h=6 m=48
